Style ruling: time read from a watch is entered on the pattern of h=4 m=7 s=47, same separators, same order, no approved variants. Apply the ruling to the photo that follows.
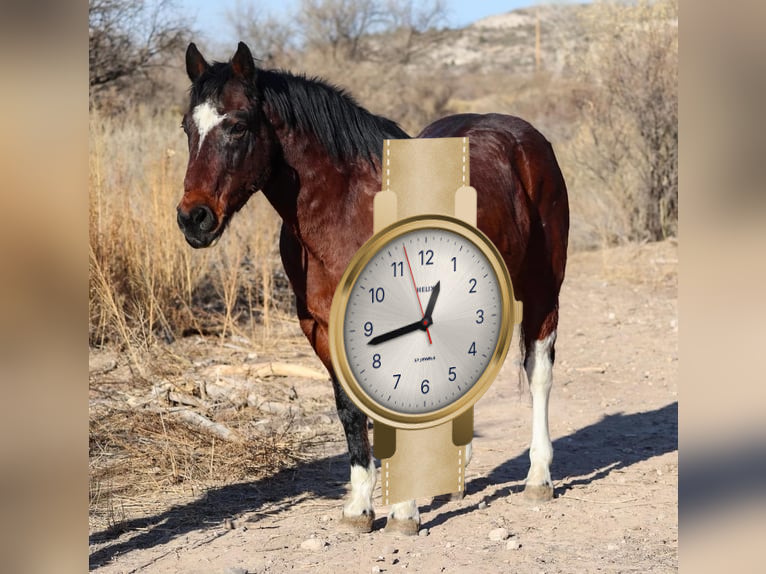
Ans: h=12 m=42 s=57
